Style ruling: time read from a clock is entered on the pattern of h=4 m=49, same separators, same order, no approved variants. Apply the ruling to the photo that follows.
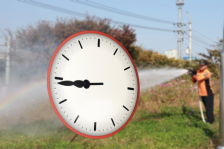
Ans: h=8 m=44
